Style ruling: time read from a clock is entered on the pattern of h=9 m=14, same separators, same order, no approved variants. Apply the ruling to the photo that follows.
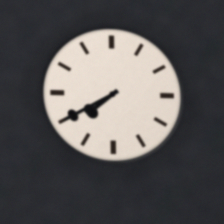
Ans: h=7 m=40
